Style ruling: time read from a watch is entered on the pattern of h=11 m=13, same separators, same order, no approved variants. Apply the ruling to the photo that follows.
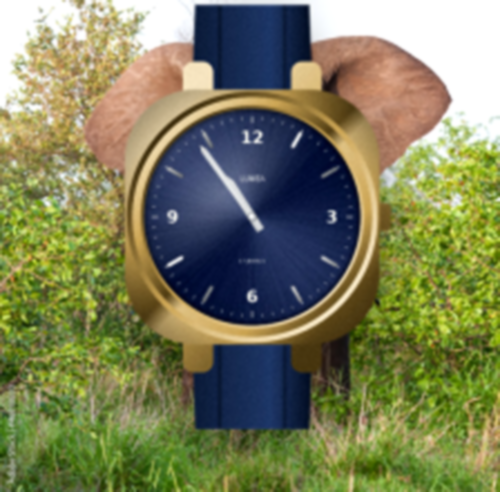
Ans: h=10 m=54
